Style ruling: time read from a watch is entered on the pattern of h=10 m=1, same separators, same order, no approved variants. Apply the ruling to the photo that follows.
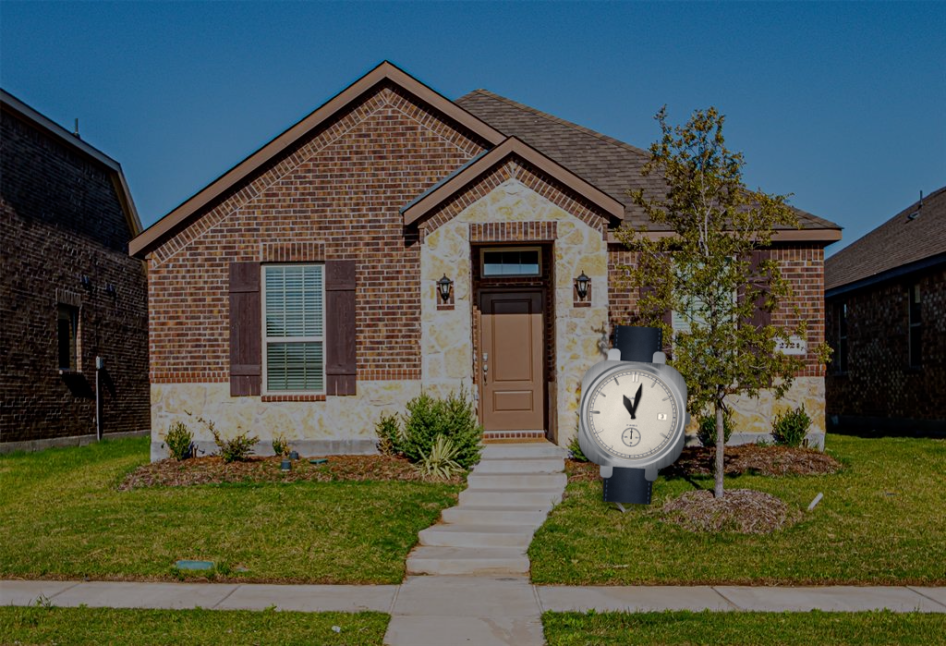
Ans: h=11 m=2
